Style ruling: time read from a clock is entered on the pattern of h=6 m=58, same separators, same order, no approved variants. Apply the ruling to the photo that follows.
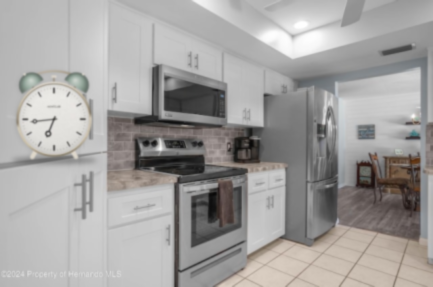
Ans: h=6 m=44
